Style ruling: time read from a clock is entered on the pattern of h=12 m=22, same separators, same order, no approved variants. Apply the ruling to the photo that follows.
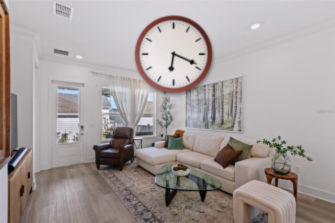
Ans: h=6 m=19
